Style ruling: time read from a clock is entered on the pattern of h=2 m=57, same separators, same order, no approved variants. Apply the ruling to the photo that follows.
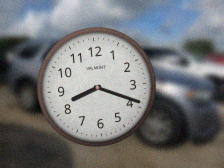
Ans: h=8 m=19
